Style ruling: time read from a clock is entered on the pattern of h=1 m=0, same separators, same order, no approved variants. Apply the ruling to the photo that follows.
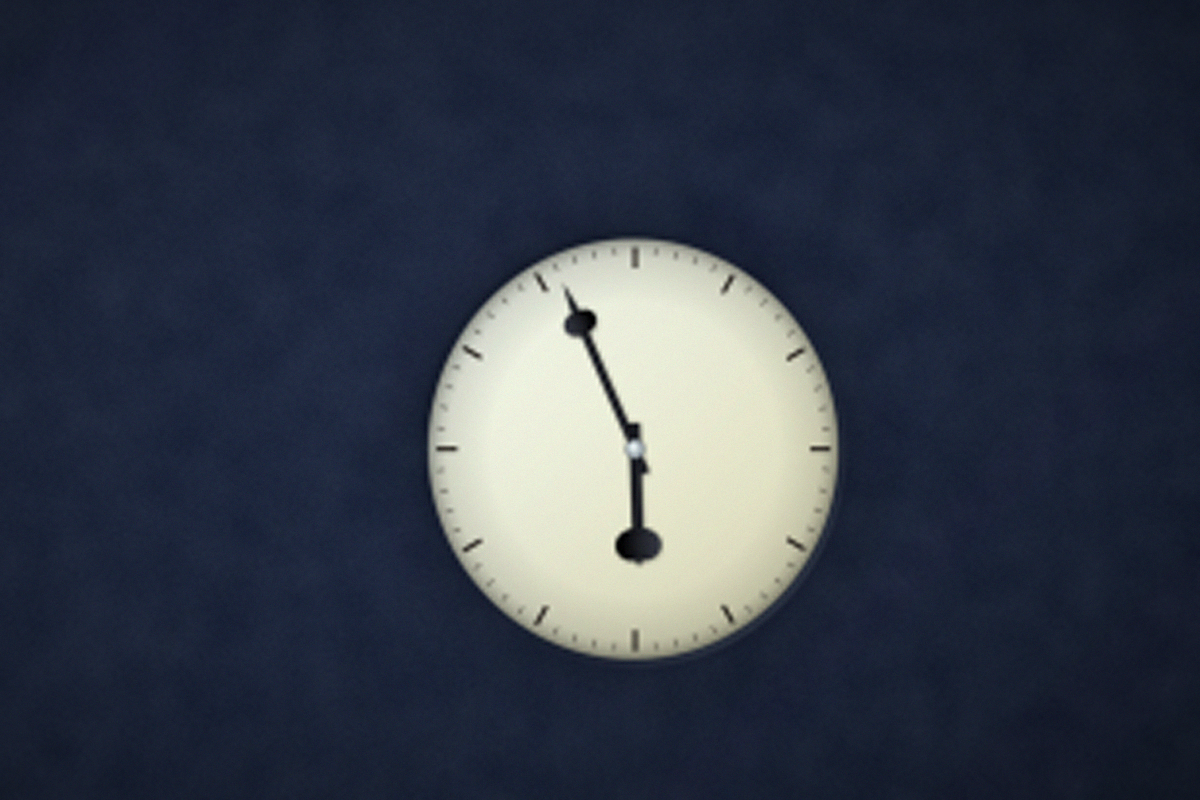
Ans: h=5 m=56
